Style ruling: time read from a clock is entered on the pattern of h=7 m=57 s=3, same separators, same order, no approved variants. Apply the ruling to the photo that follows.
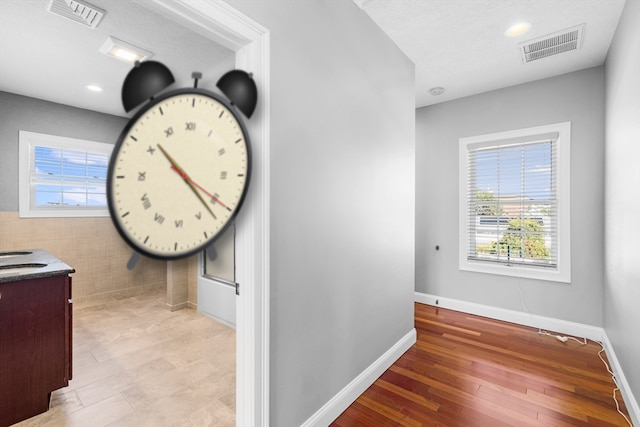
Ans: h=10 m=22 s=20
